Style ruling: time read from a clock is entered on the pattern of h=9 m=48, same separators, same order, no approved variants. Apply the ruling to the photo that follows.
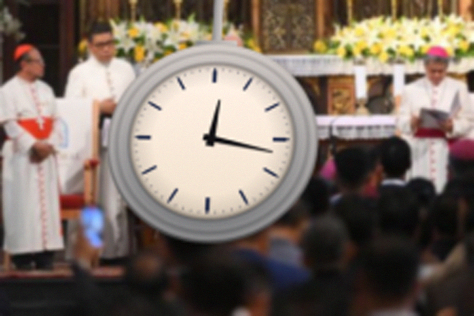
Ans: h=12 m=17
